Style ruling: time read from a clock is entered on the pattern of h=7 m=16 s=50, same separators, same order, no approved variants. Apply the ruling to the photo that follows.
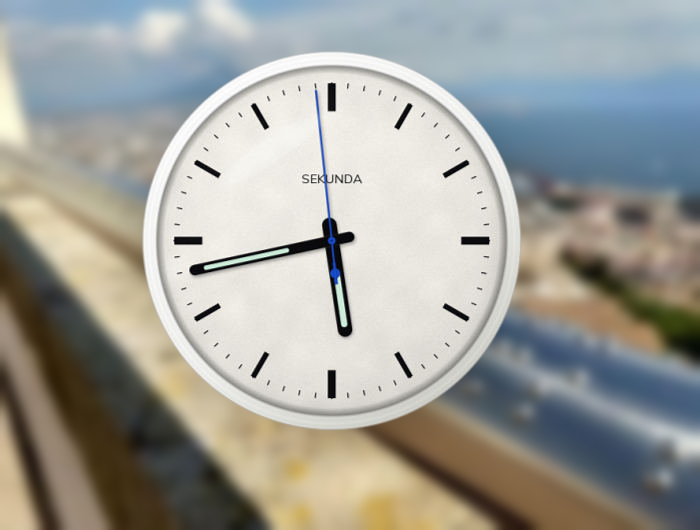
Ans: h=5 m=42 s=59
